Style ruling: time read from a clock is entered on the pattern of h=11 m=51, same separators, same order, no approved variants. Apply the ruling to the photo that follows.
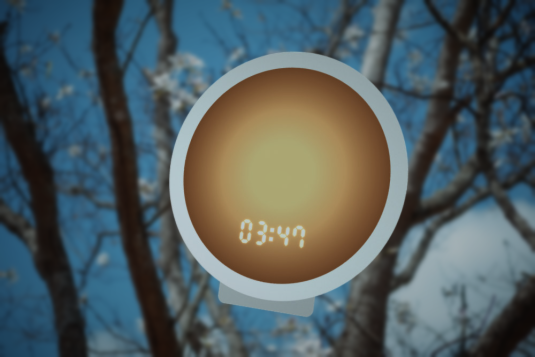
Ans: h=3 m=47
